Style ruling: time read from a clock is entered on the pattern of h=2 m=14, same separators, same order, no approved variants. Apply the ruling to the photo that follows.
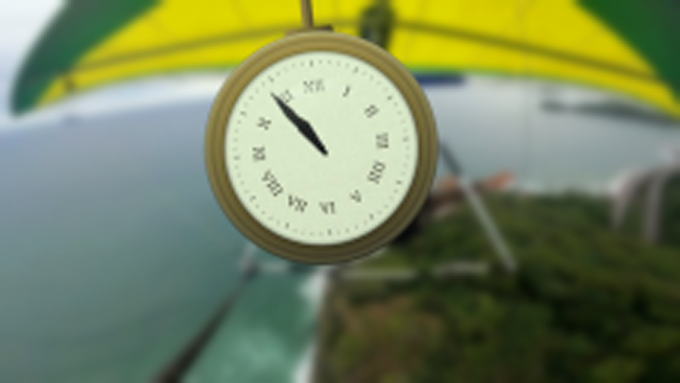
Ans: h=10 m=54
